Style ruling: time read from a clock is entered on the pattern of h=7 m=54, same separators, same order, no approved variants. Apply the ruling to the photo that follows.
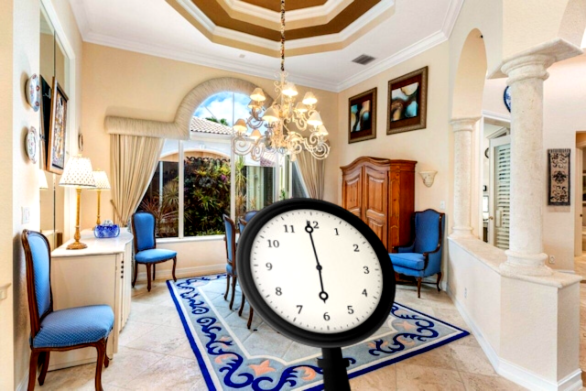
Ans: h=5 m=59
